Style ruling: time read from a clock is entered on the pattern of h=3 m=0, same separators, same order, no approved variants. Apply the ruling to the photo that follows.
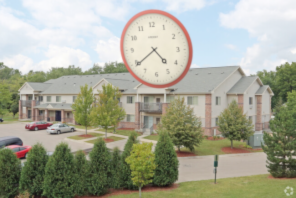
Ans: h=4 m=39
